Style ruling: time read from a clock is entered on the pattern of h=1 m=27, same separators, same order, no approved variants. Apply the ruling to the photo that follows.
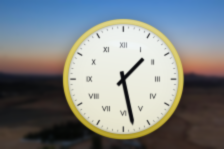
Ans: h=1 m=28
